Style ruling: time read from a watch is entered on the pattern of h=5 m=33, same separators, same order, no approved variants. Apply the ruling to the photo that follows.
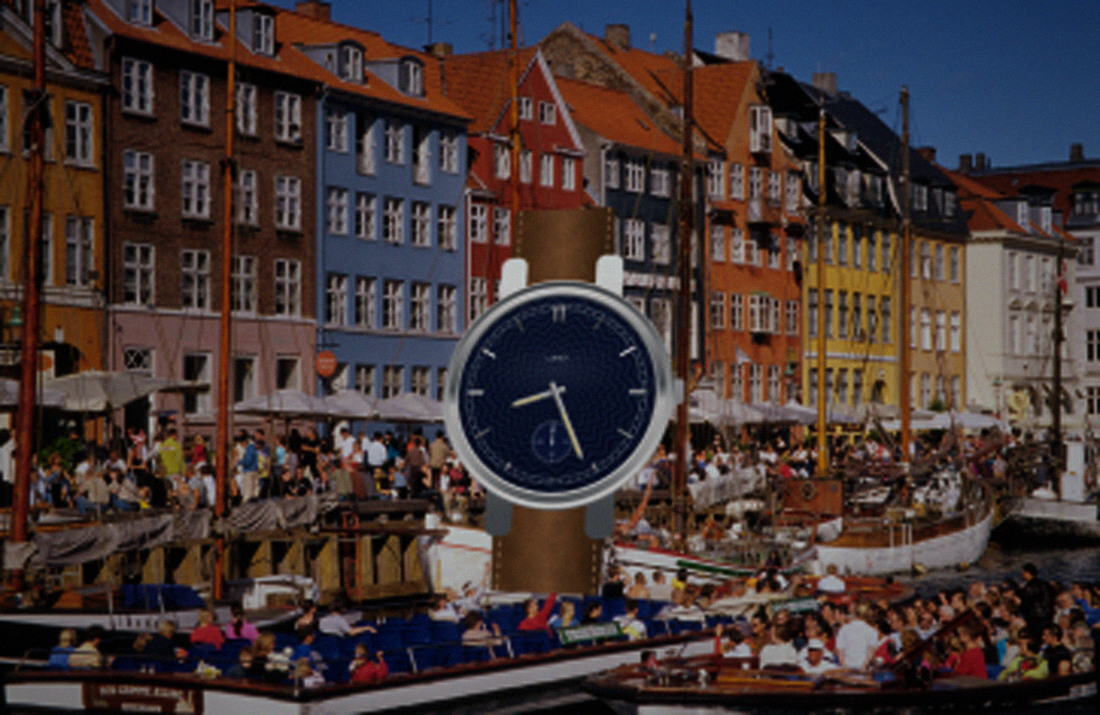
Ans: h=8 m=26
